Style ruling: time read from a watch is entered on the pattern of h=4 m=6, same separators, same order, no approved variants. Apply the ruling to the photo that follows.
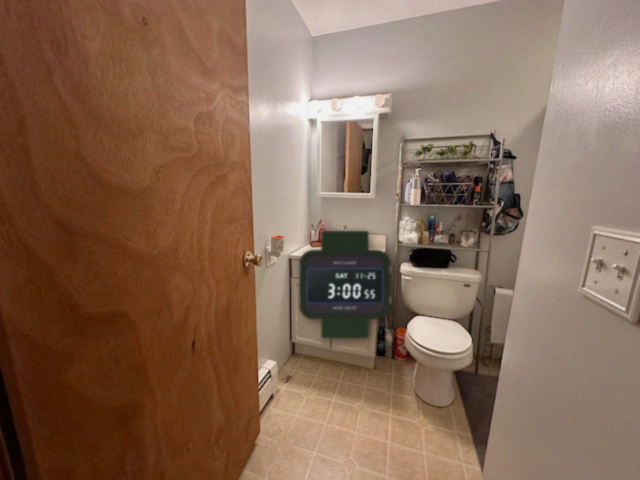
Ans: h=3 m=0
